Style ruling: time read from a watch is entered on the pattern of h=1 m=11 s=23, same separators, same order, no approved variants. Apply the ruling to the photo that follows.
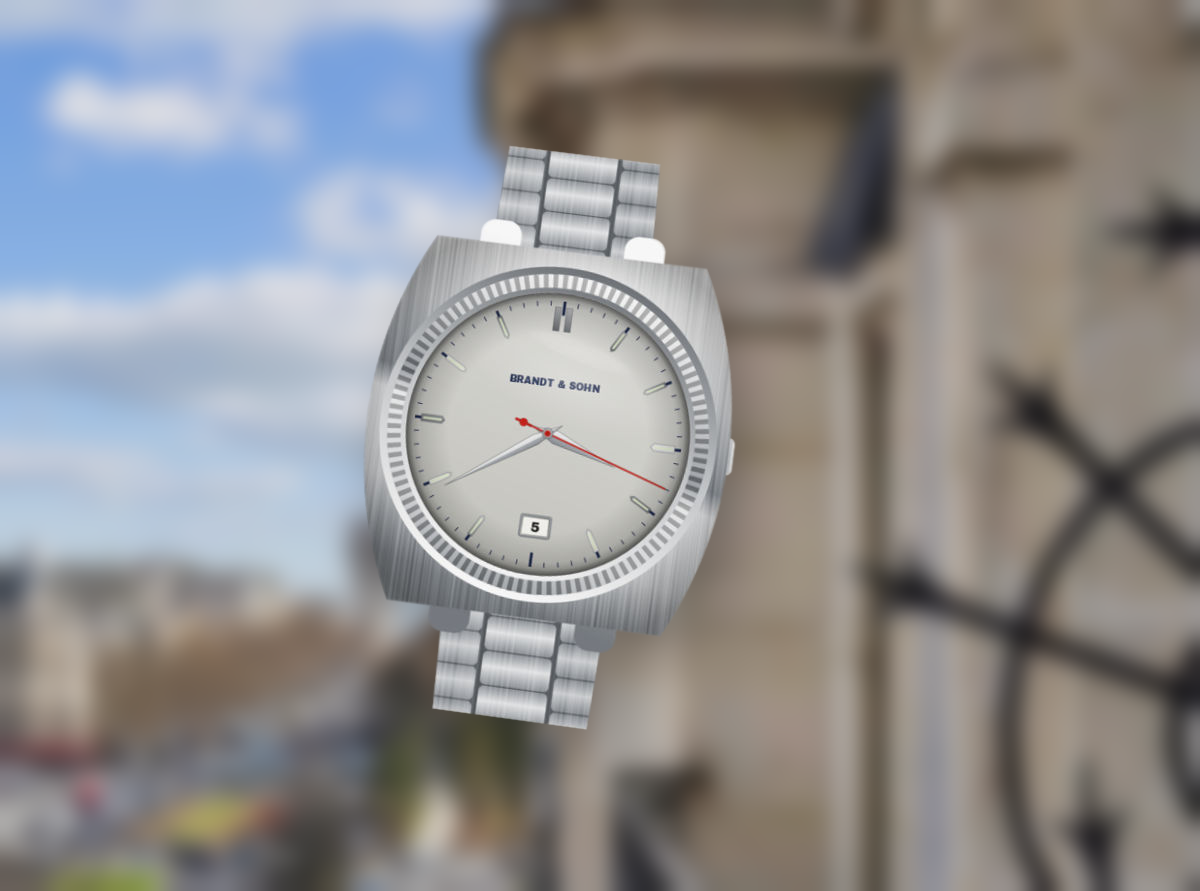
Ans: h=3 m=39 s=18
